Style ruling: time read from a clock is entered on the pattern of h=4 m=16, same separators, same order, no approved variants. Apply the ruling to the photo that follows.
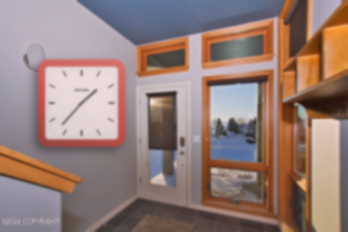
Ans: h=1 m=37
